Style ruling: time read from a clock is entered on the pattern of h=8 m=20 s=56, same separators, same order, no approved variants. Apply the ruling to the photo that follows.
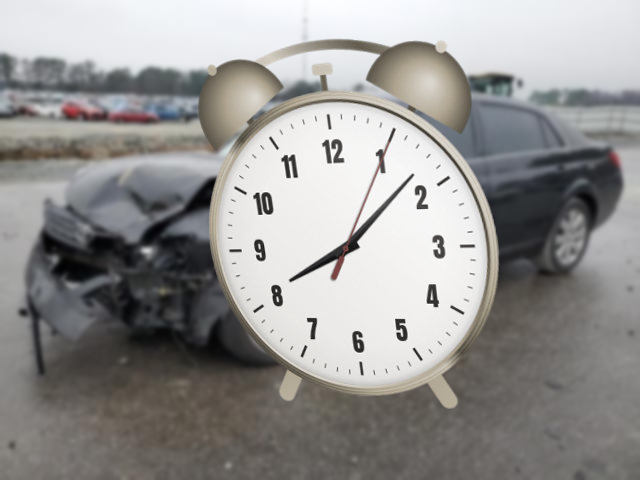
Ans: h=8 m=8 s=5
